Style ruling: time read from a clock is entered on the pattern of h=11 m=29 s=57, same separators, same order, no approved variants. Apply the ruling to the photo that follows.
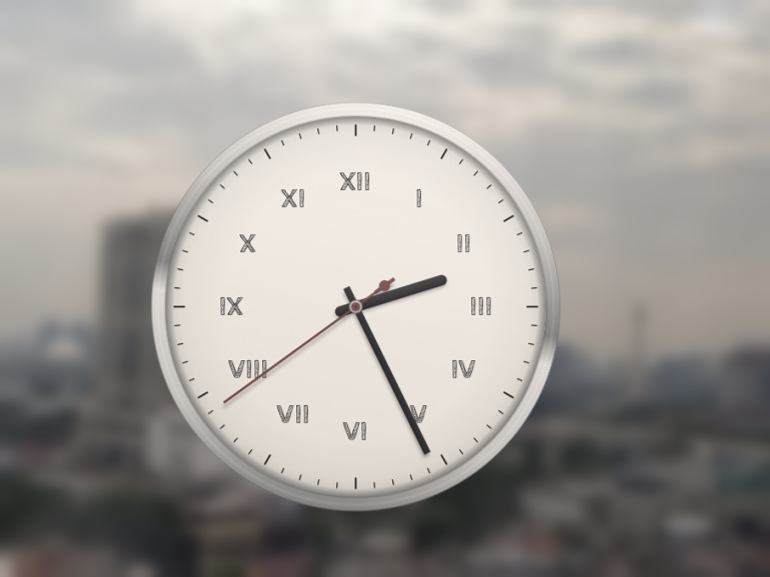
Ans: h=2 m=25 s=39
